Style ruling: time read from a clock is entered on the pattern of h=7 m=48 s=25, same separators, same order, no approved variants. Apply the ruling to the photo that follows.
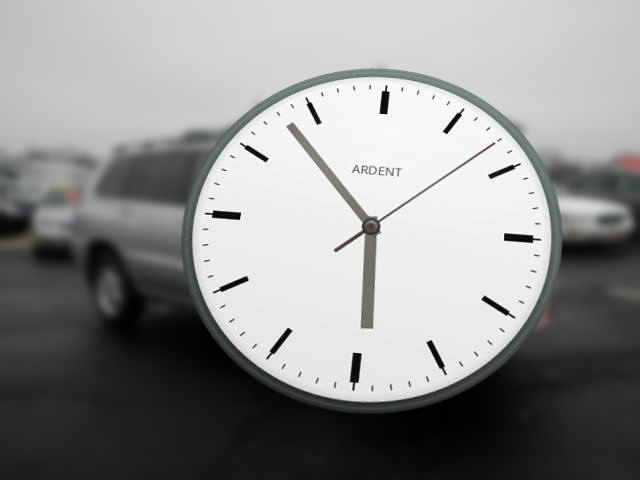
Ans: h=5 m=53 s=8
